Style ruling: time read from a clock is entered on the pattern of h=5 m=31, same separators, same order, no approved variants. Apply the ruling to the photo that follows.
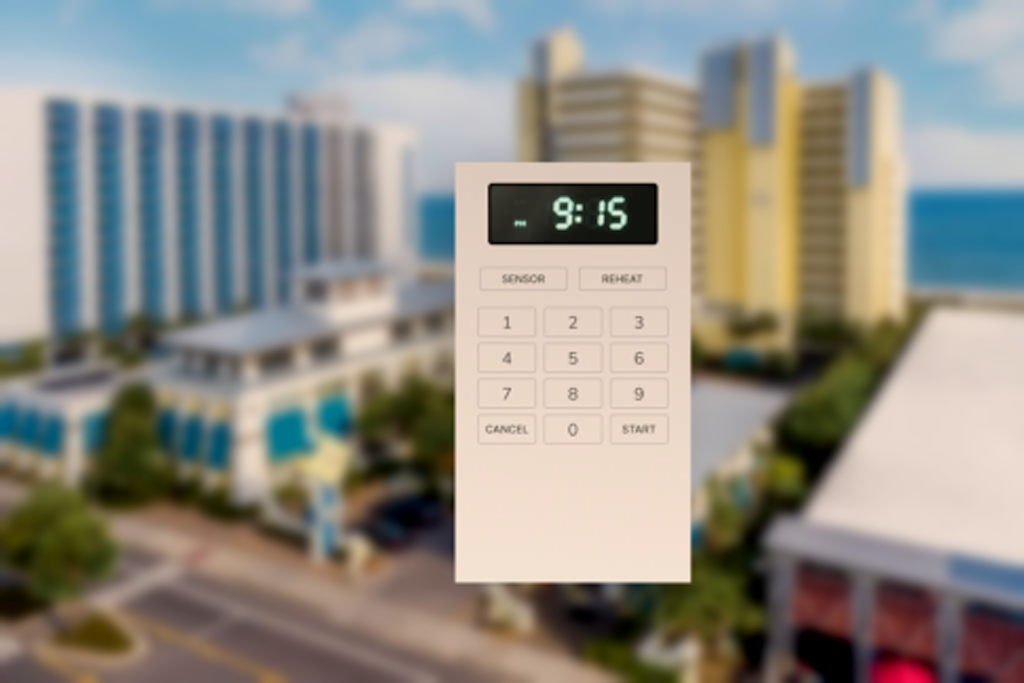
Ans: h=9 m=15
